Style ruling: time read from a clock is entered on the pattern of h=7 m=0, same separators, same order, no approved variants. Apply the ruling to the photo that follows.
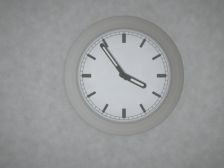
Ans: h=3 m=54
